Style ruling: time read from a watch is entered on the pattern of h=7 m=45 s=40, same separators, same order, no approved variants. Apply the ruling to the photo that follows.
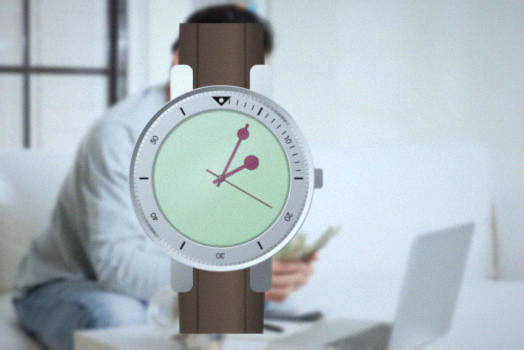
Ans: h=2 m=4 s=20
